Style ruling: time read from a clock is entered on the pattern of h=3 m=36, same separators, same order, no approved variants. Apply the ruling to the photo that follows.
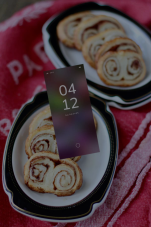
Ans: h=4 m=12
